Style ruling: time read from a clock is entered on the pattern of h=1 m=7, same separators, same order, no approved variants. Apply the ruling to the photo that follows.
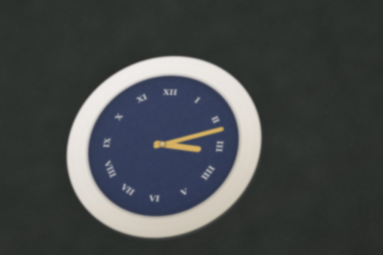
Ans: h=3 m=12
